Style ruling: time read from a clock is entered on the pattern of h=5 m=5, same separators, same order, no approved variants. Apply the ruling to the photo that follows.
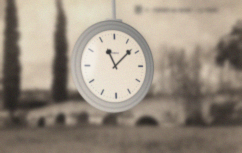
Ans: h=11 m=8
